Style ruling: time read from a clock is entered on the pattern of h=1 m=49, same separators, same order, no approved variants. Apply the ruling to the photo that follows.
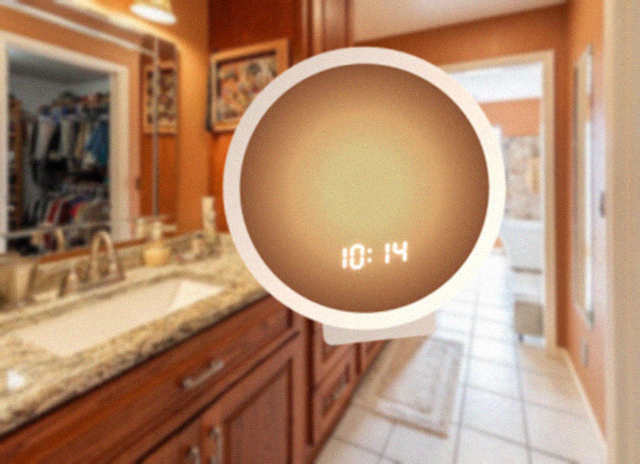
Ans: h=10 m=14
